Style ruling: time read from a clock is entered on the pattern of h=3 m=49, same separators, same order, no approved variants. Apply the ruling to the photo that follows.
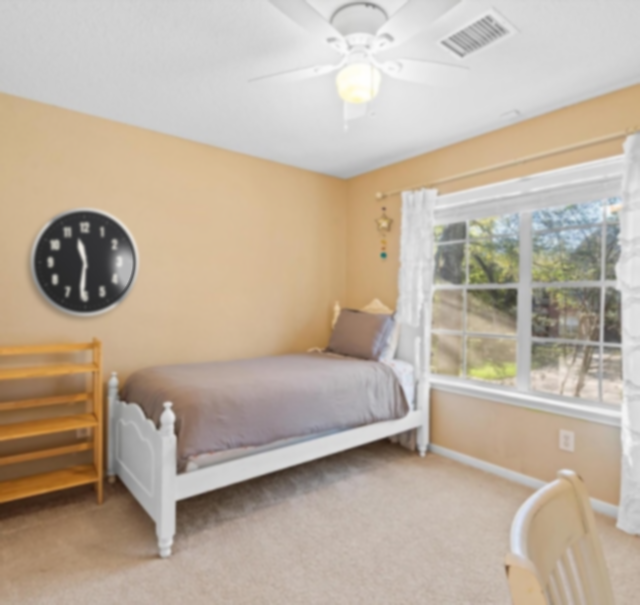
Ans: h=11 m=31
